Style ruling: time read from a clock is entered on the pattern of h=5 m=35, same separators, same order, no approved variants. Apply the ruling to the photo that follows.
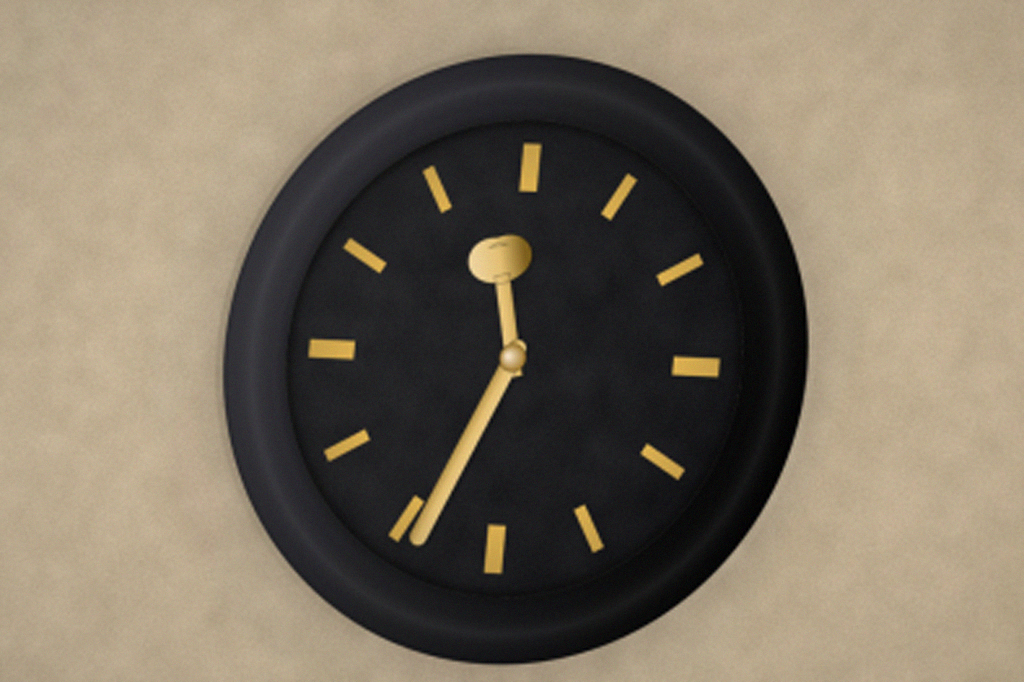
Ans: h=11 m=34
